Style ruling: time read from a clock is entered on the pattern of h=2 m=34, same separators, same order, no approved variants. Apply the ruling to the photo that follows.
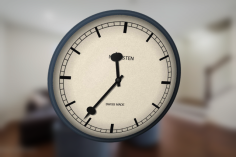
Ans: h=11 m=36
